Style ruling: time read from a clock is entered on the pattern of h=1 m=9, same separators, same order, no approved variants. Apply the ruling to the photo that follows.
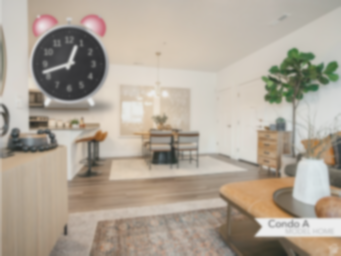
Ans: h=12 m=42
